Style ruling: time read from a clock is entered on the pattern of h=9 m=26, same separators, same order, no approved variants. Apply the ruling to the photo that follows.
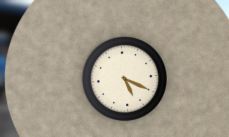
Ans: h=5 m=20
